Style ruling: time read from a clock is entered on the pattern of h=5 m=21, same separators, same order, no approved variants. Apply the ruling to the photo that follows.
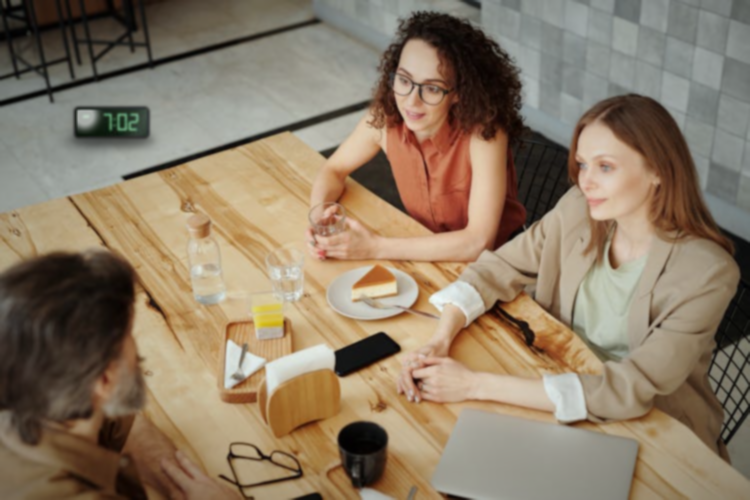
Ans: h=7 m=2
